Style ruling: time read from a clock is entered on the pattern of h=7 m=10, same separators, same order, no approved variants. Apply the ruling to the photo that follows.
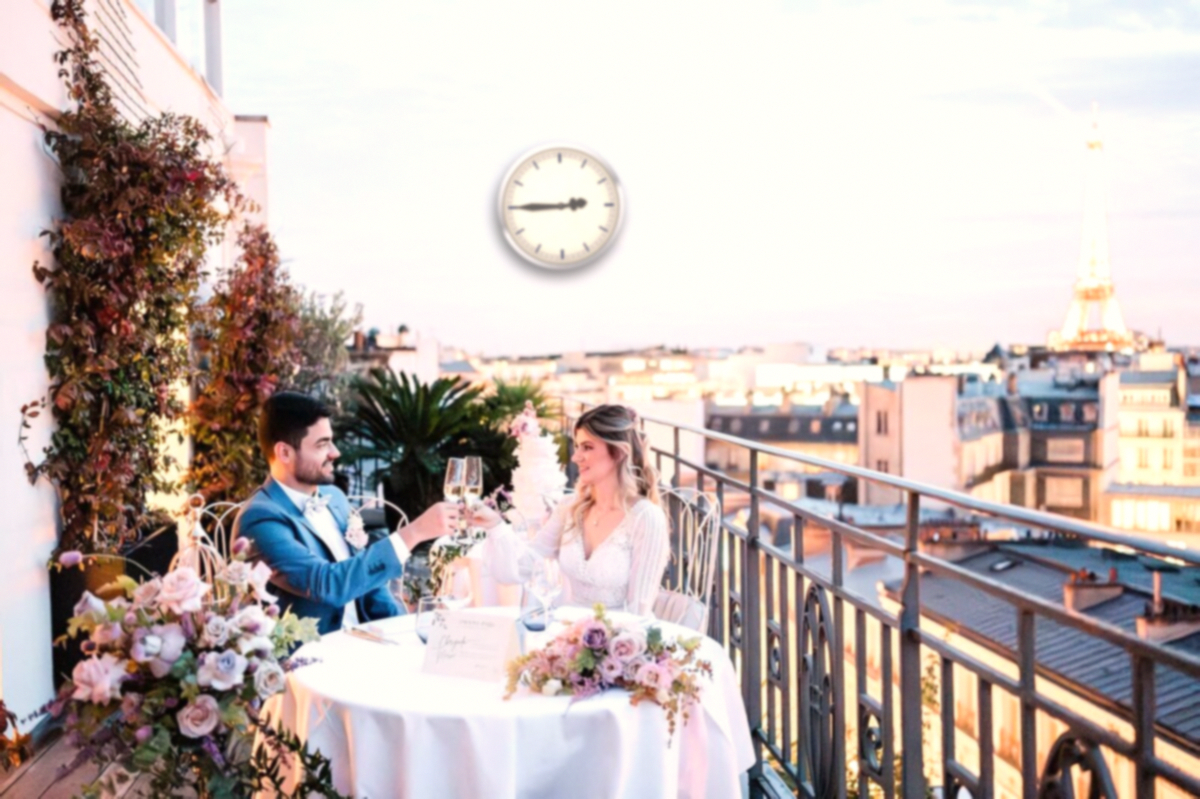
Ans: h=2 m=45
